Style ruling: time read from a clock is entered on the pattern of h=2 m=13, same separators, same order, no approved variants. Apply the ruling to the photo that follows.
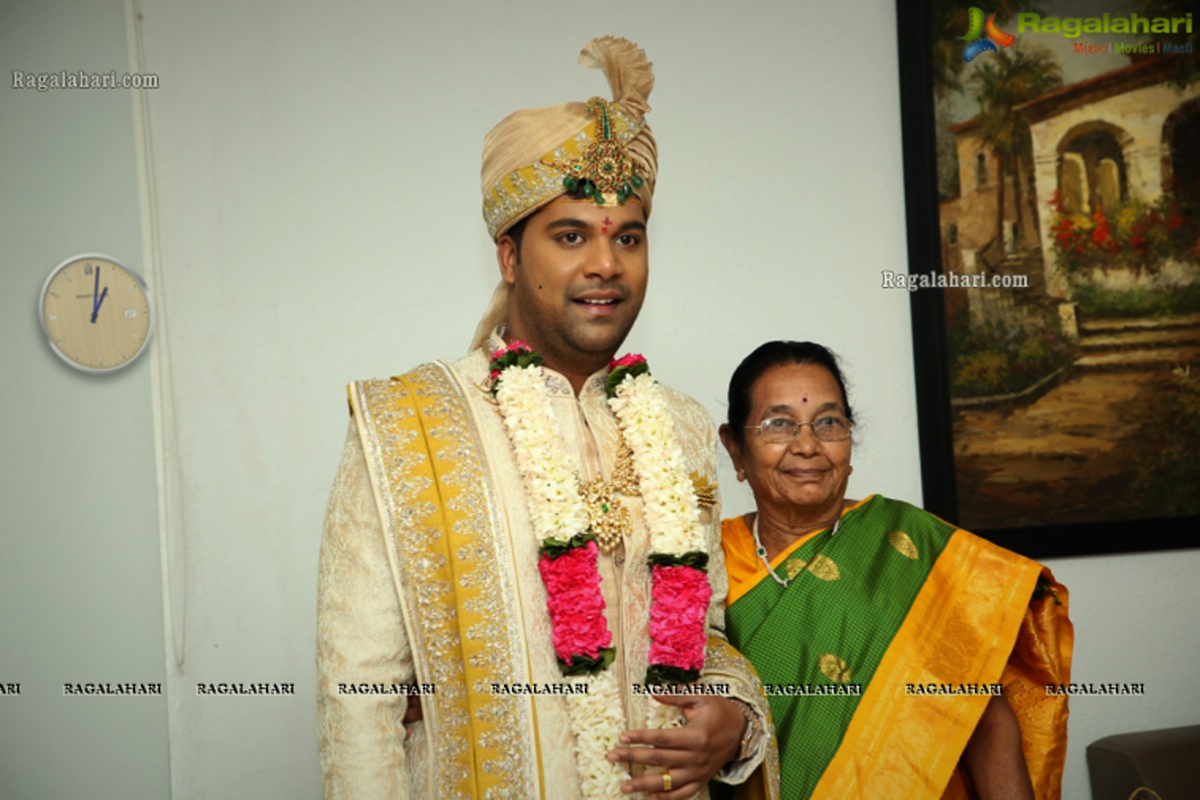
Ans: h=1 m=2
